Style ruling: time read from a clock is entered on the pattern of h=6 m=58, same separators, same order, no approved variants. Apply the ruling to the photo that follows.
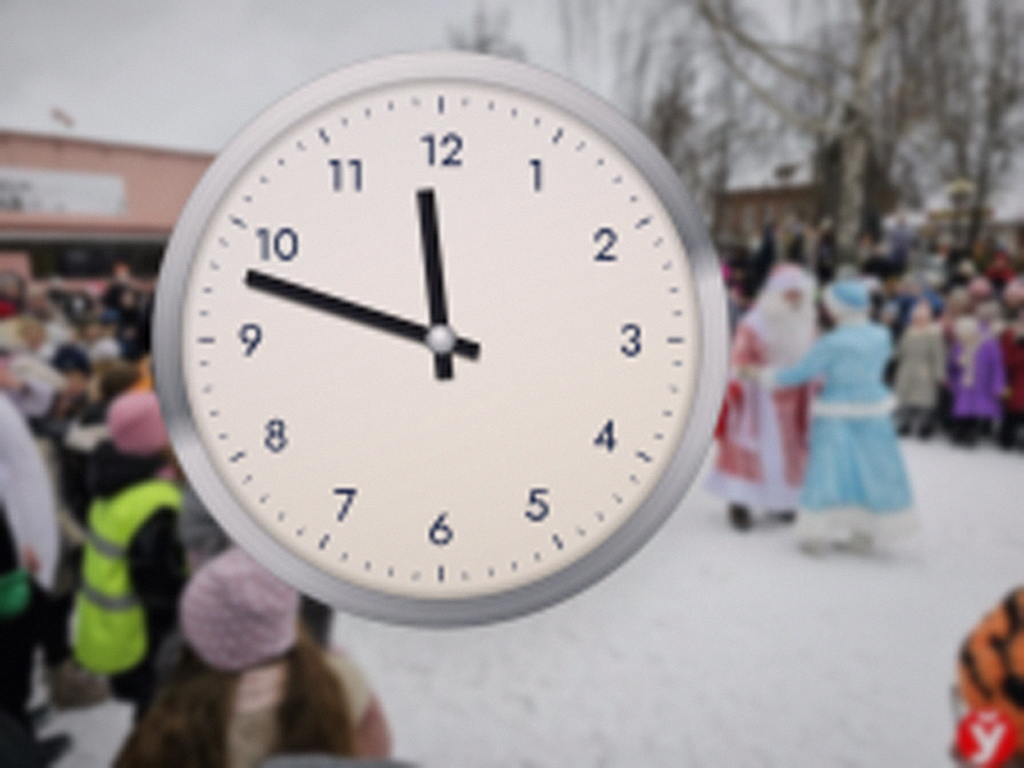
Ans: h=11 m=48
